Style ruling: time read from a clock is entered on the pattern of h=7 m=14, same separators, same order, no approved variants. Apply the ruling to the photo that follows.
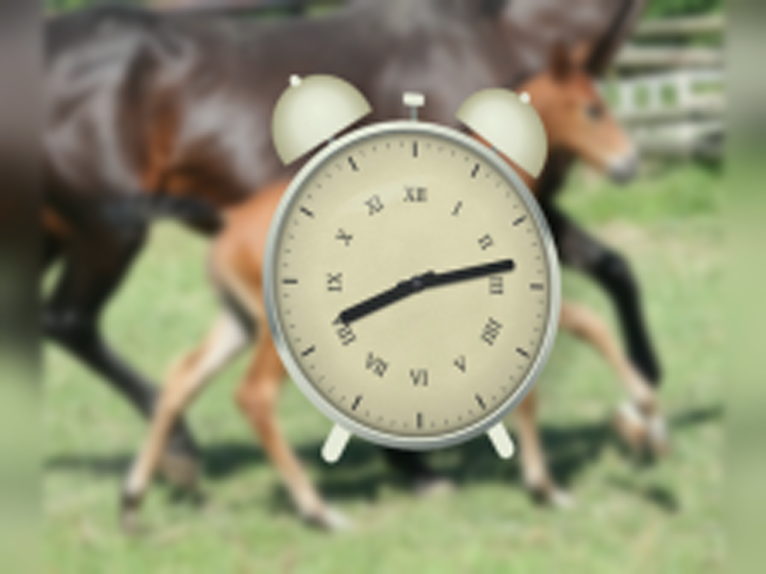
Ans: h=8 m=13
